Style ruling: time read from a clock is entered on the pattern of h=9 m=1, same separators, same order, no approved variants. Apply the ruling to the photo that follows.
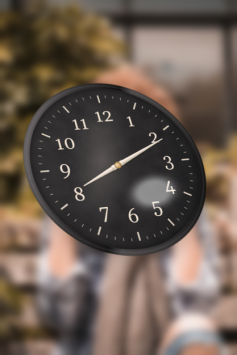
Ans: h=8 m=11
